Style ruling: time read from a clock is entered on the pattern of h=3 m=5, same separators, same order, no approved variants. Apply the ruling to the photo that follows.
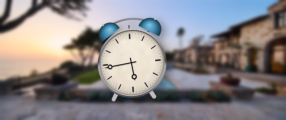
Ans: h=5 m=44
